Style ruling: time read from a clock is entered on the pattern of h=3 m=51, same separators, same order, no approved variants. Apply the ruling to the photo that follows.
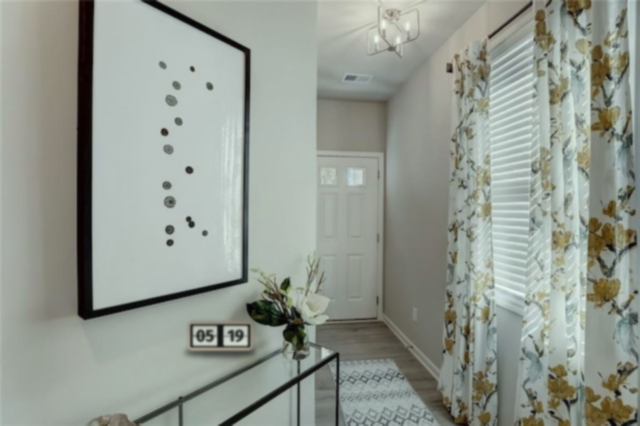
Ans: h=5 m=19
